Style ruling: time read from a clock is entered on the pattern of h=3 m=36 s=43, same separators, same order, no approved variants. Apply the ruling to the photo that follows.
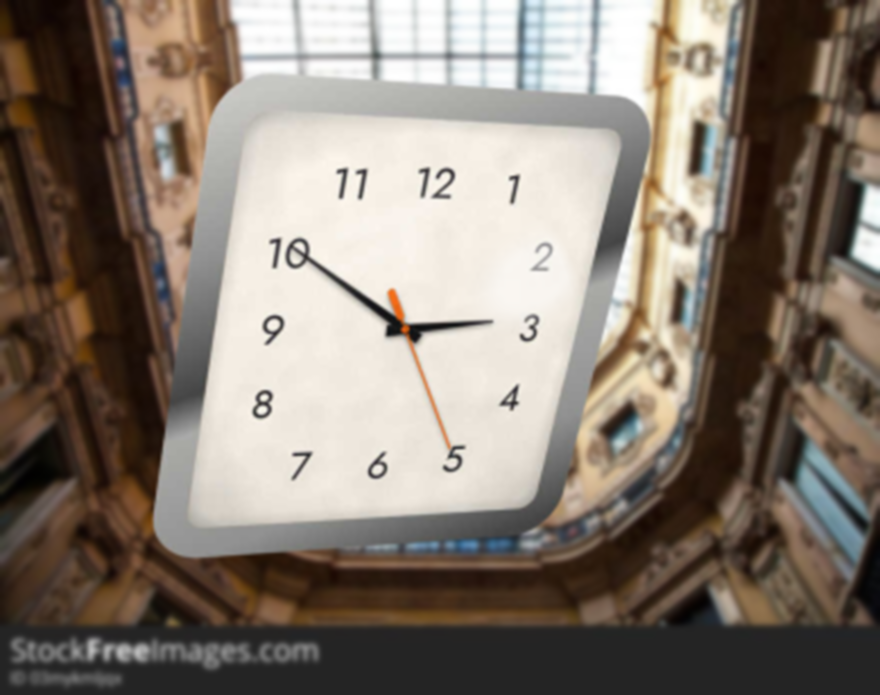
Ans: h=2 m=50 s=25
